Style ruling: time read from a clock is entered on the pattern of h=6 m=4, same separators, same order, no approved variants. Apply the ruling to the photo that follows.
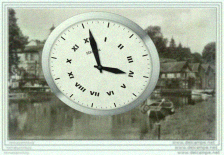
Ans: h=4 m=1
